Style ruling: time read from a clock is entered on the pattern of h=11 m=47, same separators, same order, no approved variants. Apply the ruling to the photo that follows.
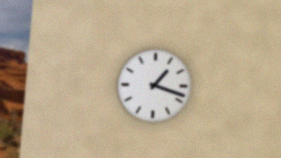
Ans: h=1 m=18
